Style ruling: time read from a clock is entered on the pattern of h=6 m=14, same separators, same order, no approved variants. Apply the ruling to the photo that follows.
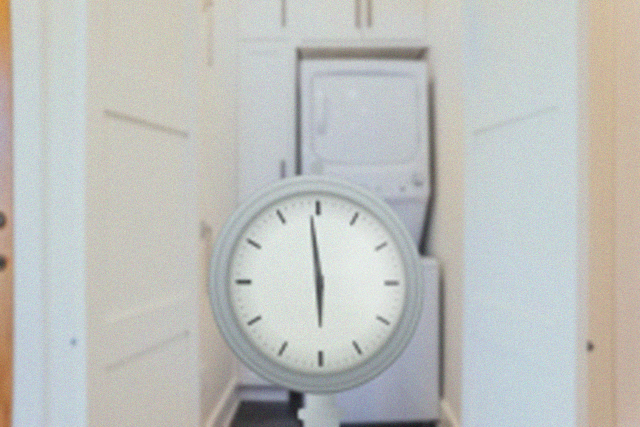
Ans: h=5 m=59
